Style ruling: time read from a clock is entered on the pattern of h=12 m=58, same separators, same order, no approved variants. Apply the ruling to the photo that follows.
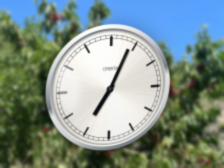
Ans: h=7 m=4
